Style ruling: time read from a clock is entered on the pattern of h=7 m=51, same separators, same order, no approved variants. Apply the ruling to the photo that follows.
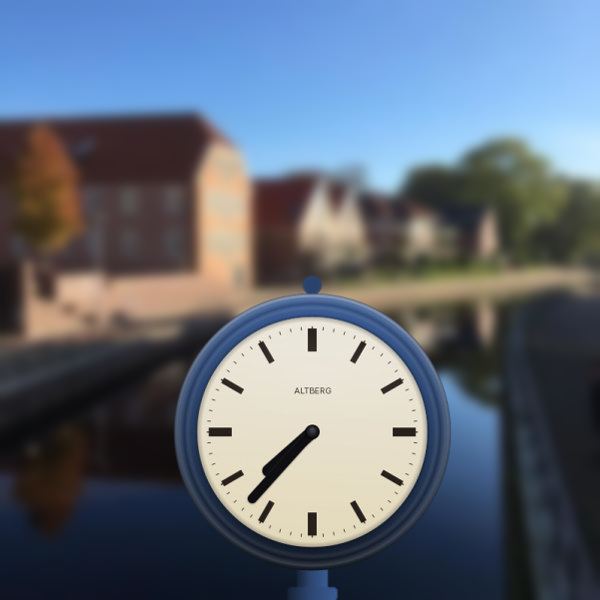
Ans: h=7 m=37
